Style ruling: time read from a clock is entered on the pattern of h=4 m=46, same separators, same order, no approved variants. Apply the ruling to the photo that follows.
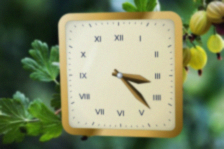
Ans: h=3 m=23
